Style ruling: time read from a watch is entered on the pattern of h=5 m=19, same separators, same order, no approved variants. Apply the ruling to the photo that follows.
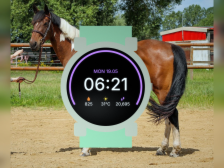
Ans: h=6 m=21
